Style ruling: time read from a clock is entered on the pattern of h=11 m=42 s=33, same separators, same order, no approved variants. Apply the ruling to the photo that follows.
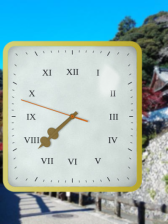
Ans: h=7 m=37 s=48
